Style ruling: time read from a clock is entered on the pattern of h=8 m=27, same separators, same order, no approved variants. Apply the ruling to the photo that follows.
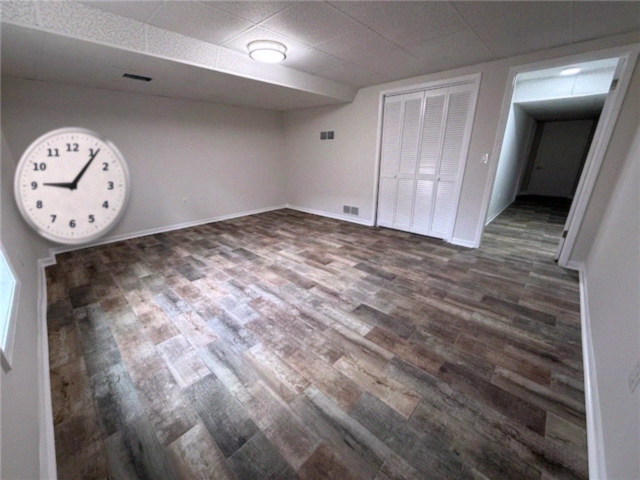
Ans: h=9 m=6
